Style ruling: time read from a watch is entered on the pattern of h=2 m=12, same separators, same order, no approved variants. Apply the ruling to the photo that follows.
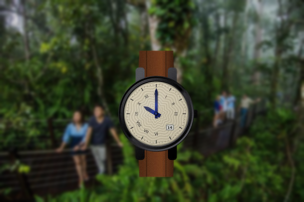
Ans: h=10 m=0
